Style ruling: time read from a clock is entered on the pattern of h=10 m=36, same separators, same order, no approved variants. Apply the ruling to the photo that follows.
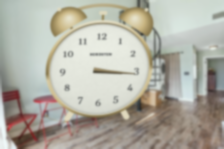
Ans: h=3 m=16
